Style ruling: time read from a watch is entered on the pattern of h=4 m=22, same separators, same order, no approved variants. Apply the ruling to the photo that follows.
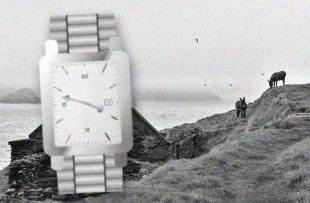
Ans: h=3 m=48
